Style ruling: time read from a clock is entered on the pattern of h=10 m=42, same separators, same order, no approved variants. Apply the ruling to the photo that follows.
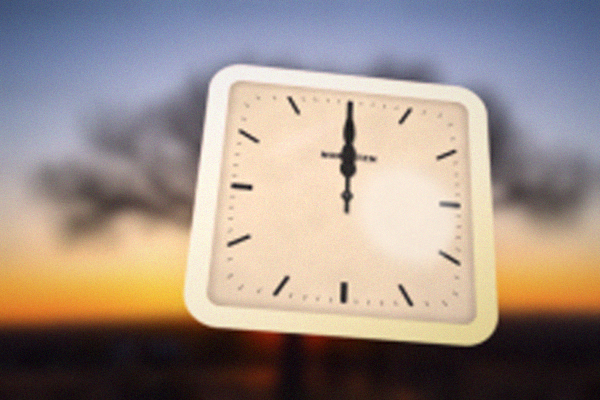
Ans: h=12 m=0
